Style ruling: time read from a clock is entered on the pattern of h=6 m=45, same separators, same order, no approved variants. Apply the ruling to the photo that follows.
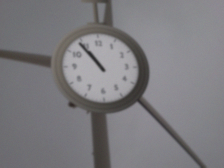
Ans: h=10 m=54
